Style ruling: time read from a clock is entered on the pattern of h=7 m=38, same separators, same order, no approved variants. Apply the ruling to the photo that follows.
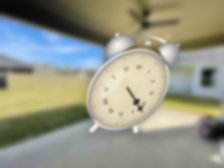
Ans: h=4 m=22
